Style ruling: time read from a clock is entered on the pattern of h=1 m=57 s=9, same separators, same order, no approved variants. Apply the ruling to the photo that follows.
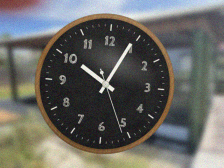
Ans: h=10 m=4 s=26
